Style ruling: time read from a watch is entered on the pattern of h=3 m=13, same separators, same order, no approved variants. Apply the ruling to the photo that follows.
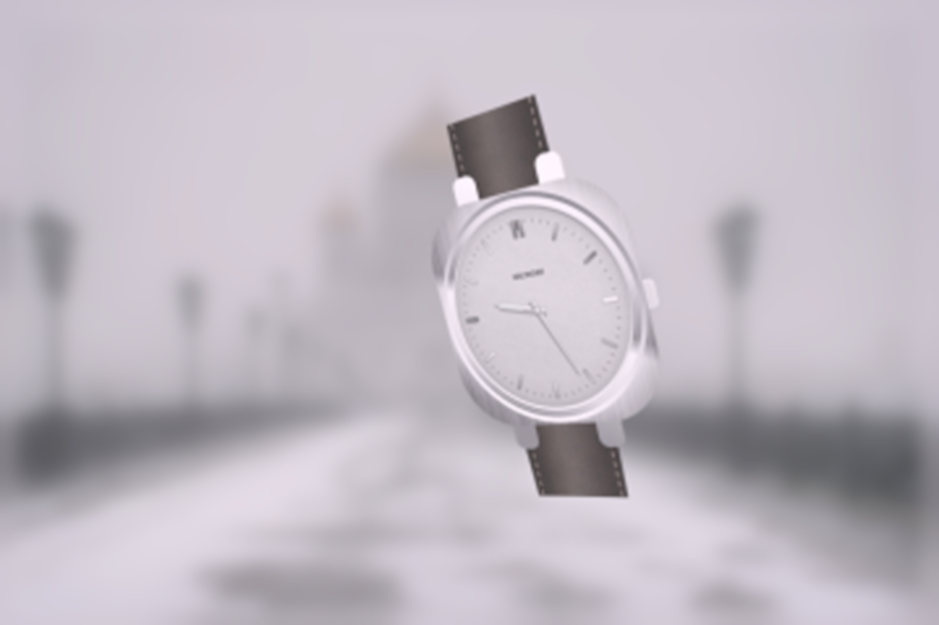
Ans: h=9 m=26
